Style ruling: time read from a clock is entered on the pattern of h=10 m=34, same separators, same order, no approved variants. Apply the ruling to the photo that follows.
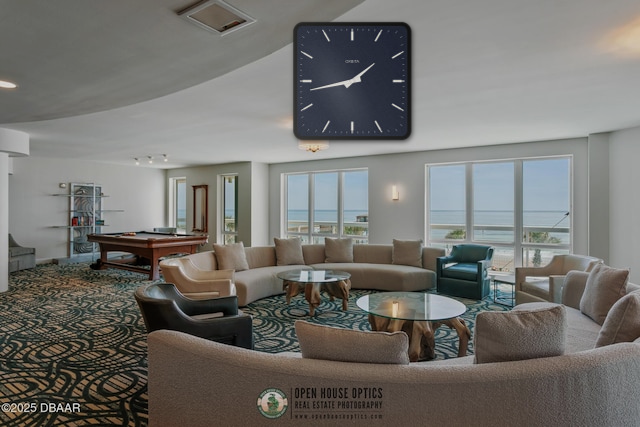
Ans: h=1 m=43
